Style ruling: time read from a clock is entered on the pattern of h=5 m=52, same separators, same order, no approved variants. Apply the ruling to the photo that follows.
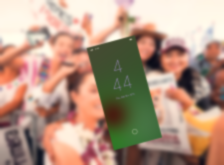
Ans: h=4 m=44
